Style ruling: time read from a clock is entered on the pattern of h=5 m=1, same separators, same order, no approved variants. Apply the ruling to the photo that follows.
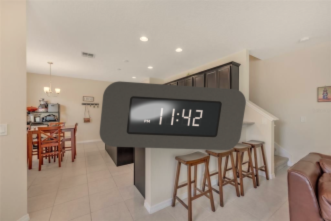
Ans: h=11 m=42
